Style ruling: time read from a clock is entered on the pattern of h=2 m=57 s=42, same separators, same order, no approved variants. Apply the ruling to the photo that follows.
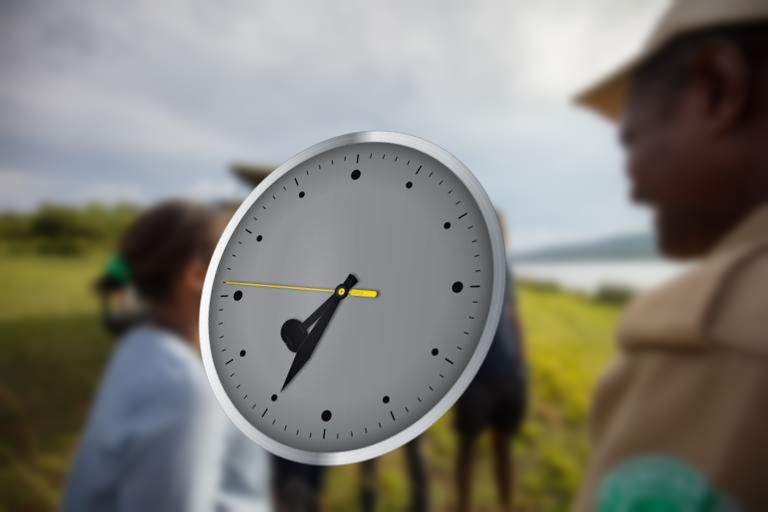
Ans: h=7 m=34 s=46
